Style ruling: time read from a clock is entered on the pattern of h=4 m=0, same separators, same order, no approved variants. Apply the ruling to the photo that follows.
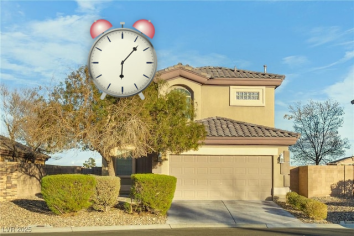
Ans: h=6 m=7
